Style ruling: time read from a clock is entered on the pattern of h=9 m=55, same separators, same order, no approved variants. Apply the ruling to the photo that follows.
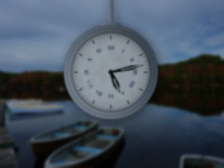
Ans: h=5 m=13
